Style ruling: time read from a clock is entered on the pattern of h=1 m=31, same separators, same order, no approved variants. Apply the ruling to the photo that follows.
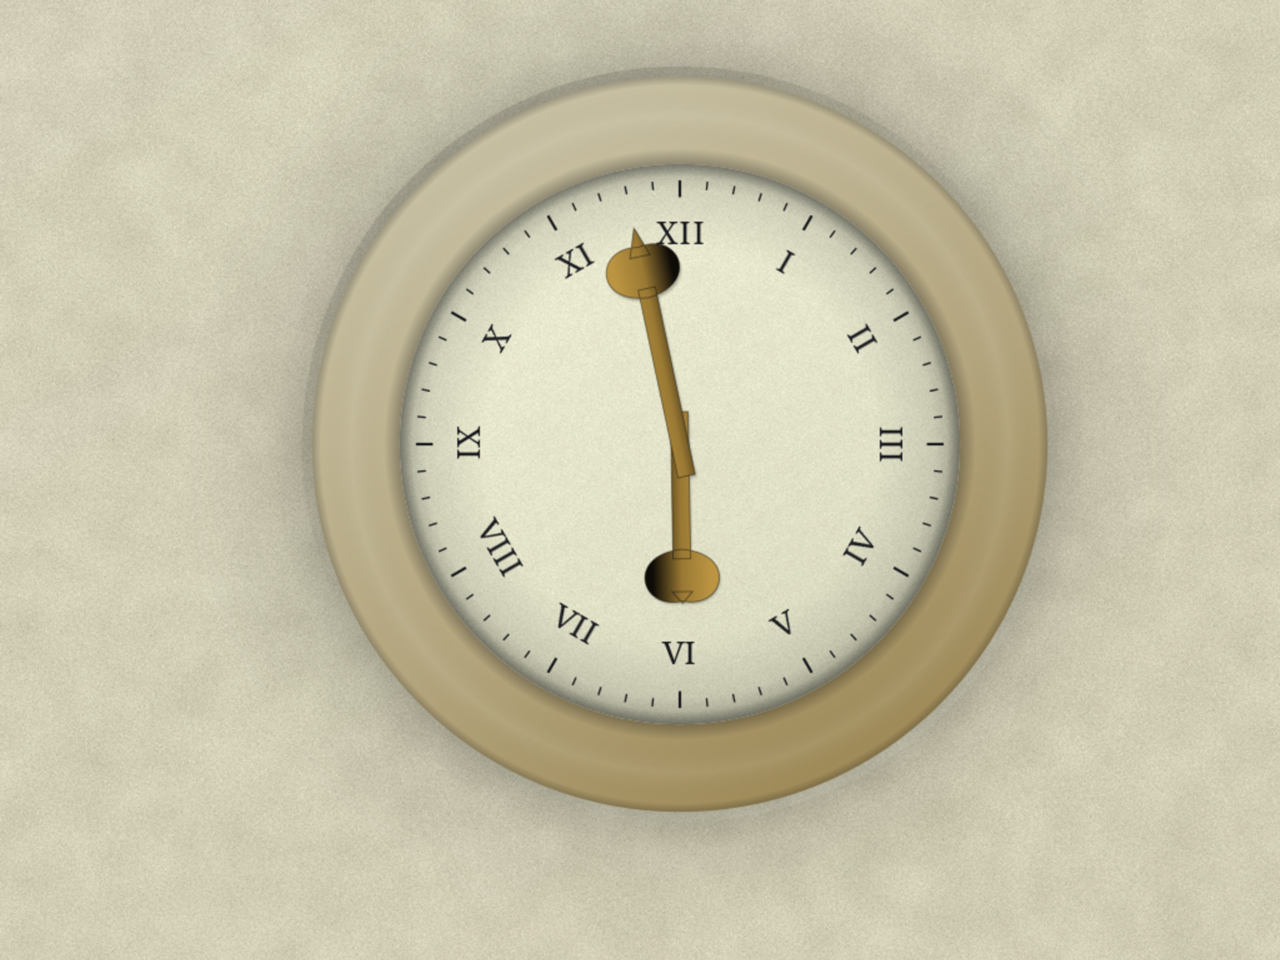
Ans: h=5 m=58
